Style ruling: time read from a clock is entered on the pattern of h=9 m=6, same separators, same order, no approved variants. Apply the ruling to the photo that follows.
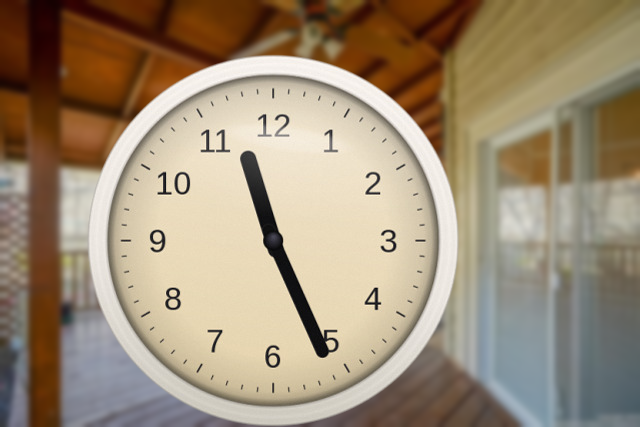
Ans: h=11 m=26
